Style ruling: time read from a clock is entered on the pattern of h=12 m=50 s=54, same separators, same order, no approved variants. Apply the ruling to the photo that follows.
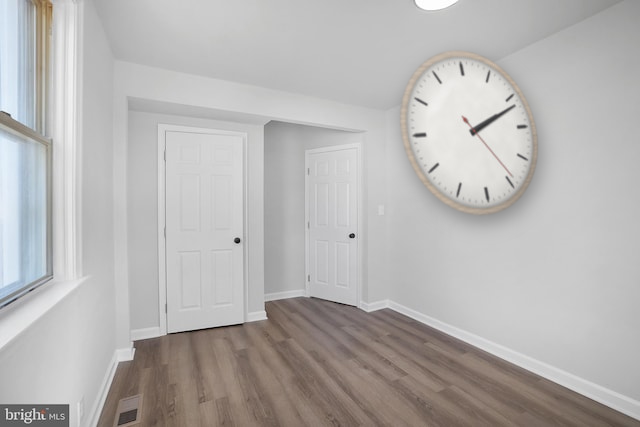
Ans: h=2 m=11 s=24
